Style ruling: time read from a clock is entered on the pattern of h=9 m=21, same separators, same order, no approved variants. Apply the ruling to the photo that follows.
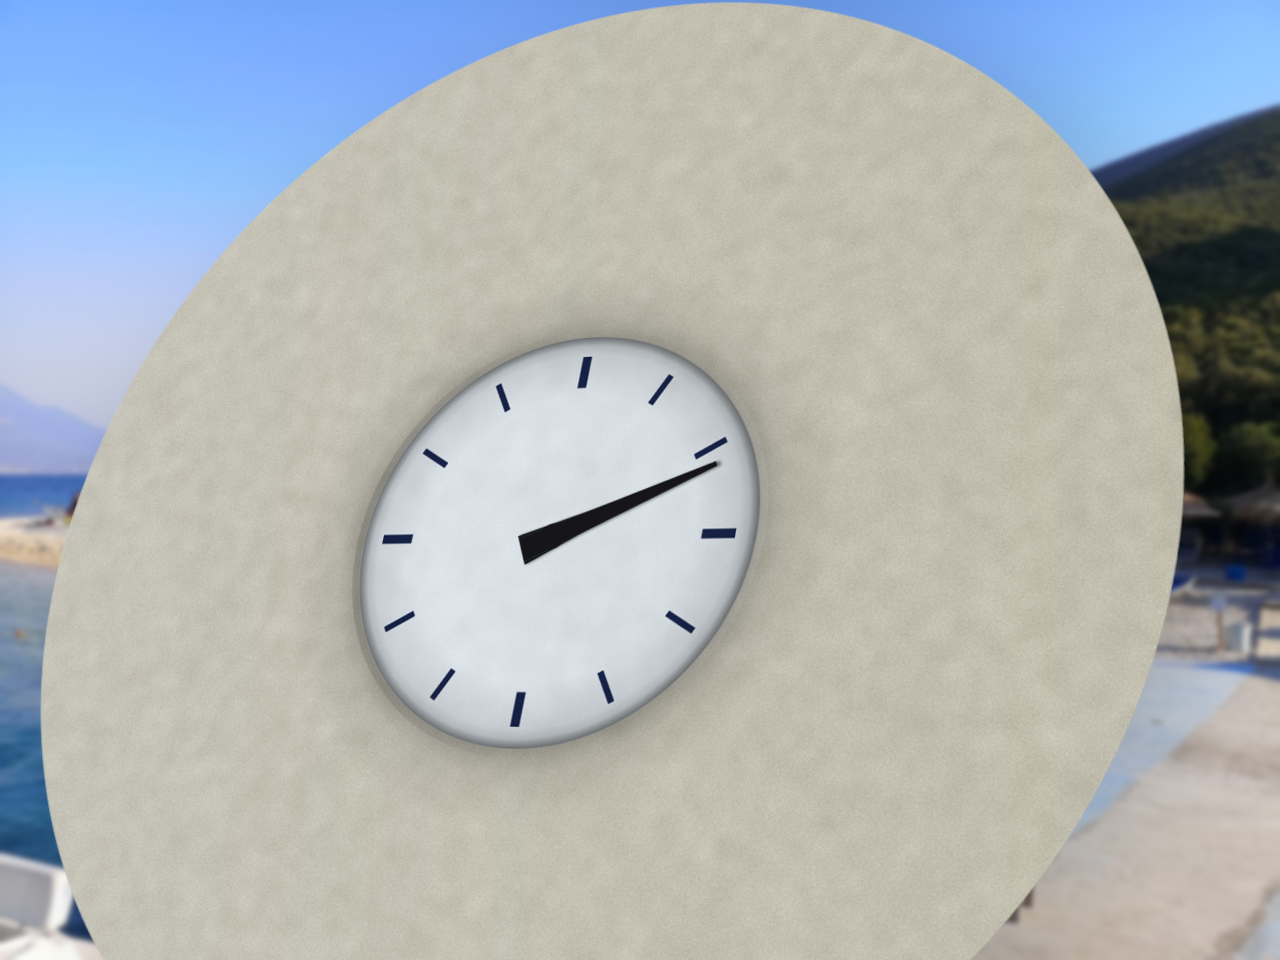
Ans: h=2 m=11
